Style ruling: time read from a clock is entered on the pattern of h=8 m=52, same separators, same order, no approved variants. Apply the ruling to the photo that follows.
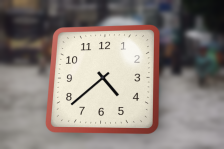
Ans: h=4 m=38
